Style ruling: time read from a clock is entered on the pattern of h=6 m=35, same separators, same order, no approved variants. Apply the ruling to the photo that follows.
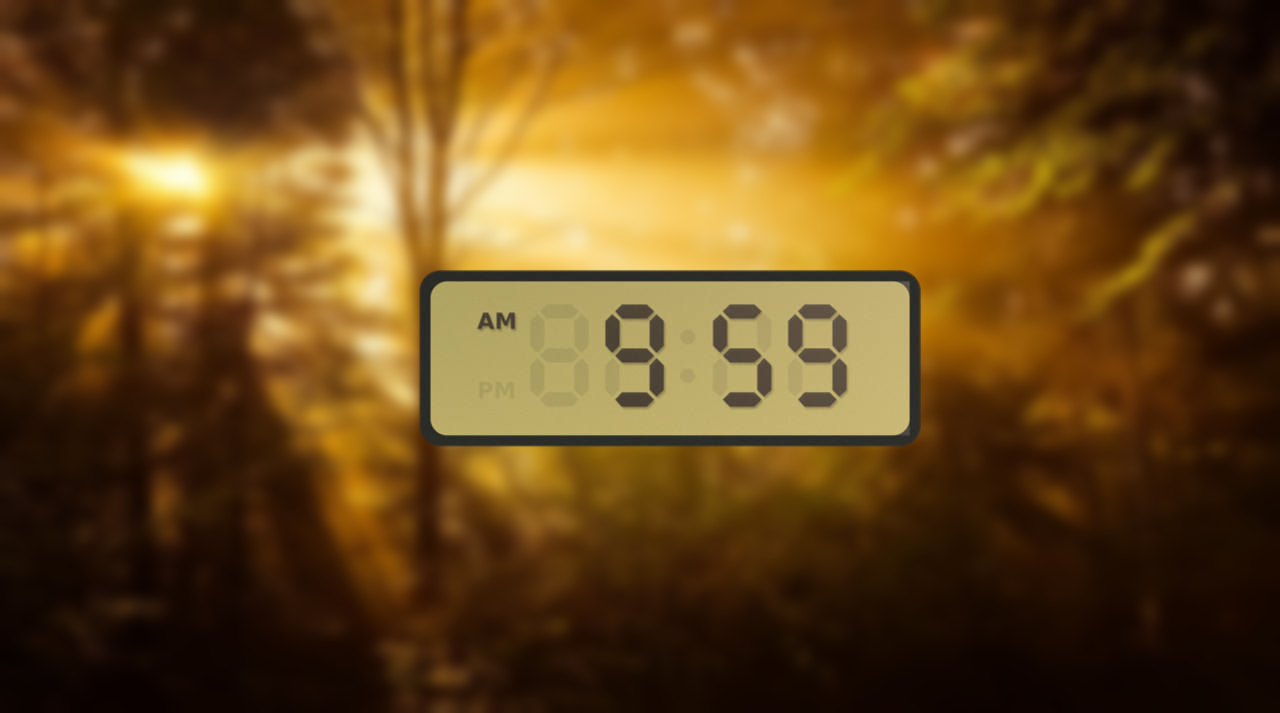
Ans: h=9 m=59
